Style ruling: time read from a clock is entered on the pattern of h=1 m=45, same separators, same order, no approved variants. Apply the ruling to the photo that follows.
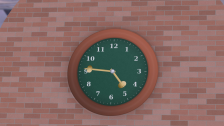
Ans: h=4 m=46
